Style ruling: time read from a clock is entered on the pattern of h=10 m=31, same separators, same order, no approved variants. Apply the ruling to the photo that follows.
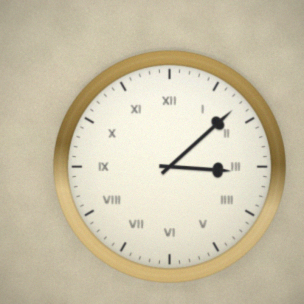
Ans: h=3 m=8
